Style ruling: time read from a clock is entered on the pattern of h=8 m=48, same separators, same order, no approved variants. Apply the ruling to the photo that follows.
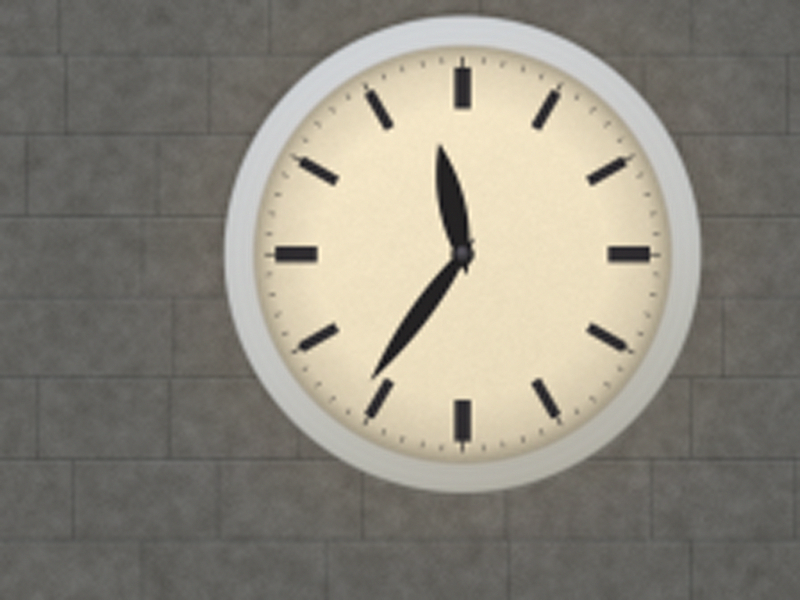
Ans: h=11 m=36
